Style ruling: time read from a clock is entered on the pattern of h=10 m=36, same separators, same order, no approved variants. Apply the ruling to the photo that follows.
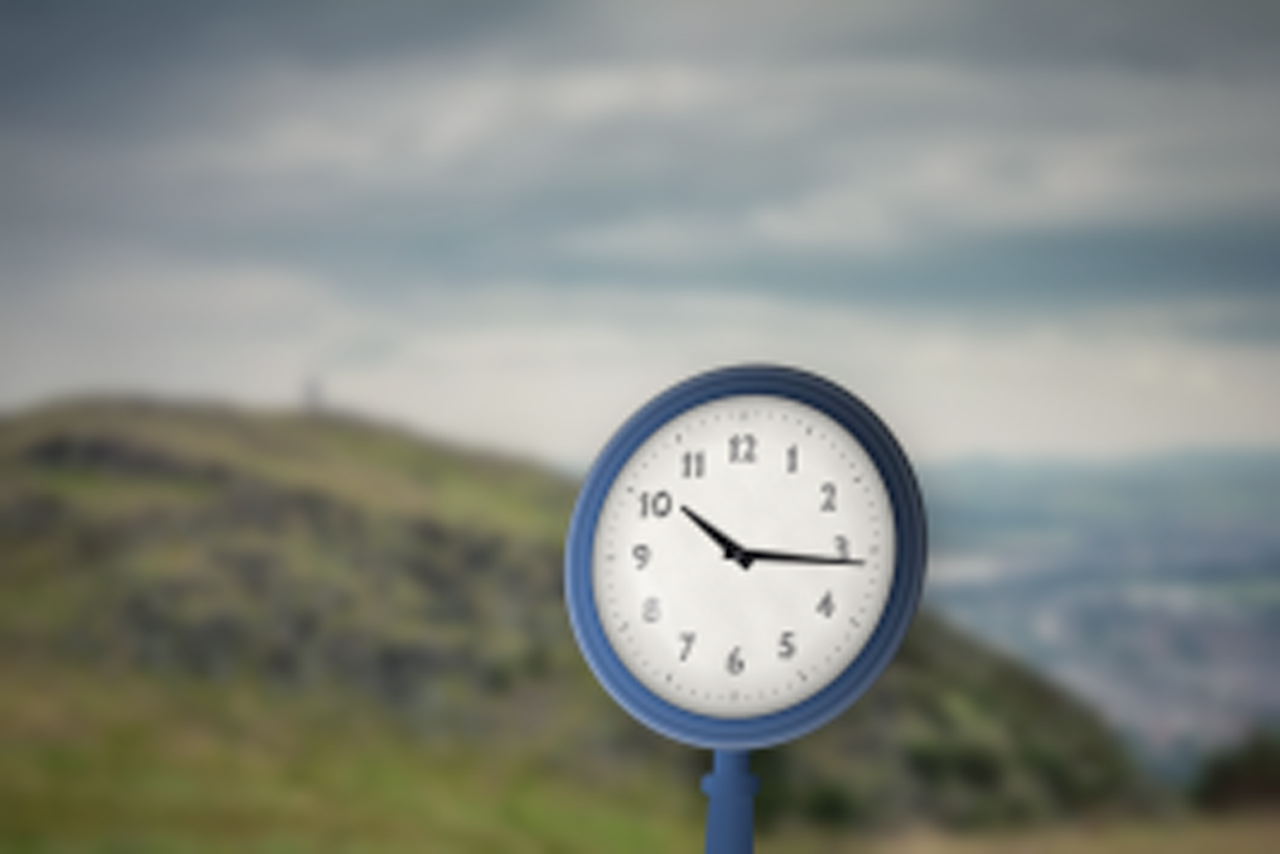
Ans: h=10 m=16
